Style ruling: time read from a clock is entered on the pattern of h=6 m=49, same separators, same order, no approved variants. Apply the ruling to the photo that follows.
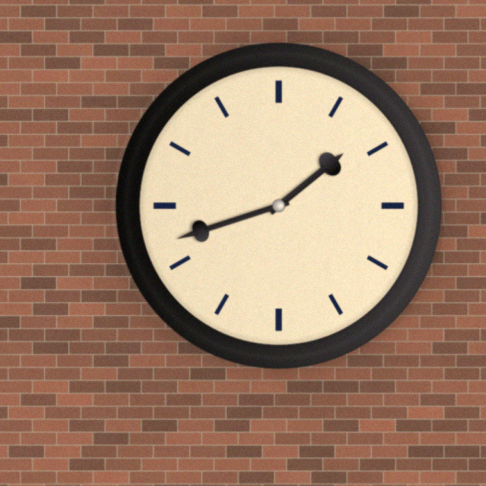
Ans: h=1 m=42
